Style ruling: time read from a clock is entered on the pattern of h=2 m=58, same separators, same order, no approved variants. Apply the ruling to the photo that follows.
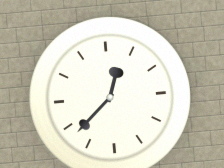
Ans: h=12 m=38
